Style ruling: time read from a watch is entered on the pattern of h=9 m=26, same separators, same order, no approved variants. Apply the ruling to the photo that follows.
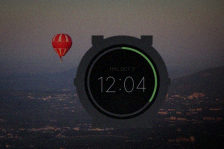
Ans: h=12 m=4
